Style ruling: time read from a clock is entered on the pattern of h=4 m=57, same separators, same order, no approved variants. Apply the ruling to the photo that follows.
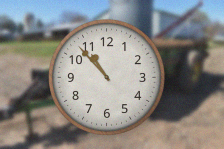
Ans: h=10 m=53
